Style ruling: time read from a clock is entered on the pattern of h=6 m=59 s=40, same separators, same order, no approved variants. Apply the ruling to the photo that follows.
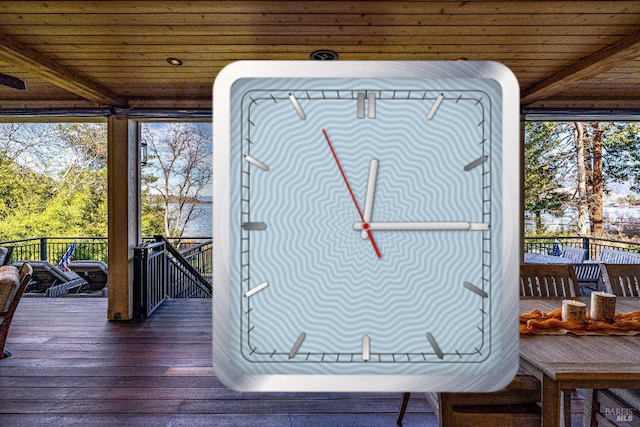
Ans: h=12 m=14 s=56
